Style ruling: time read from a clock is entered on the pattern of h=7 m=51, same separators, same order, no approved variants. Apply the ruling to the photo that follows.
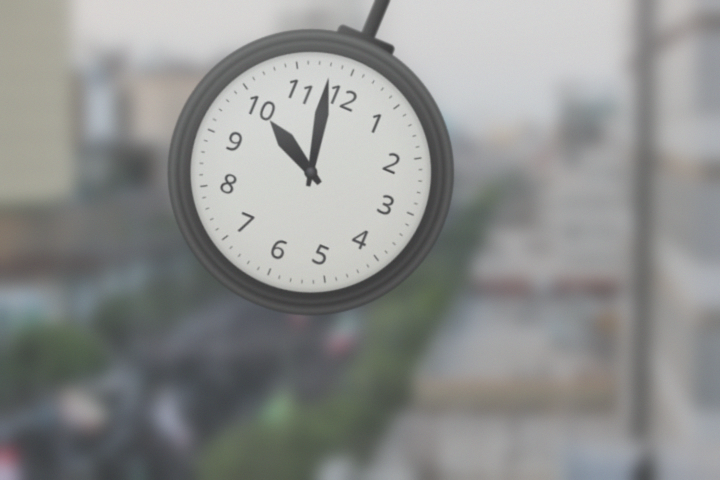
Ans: h=9 m=58
